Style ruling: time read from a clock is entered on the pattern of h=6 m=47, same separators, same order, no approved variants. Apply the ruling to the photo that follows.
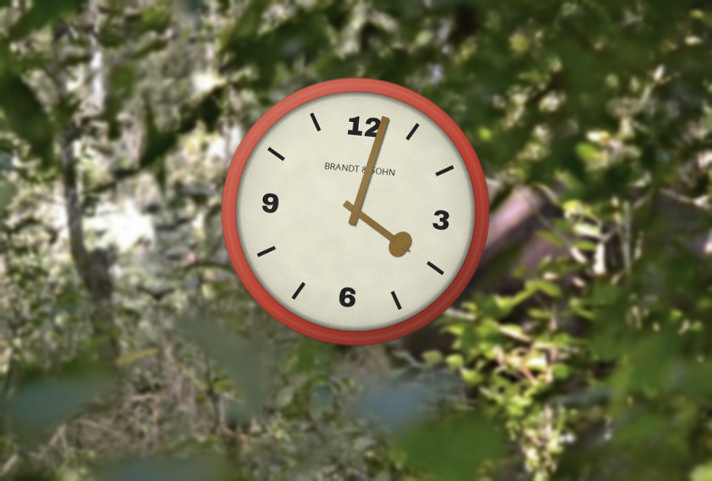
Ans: h=4 m=2
